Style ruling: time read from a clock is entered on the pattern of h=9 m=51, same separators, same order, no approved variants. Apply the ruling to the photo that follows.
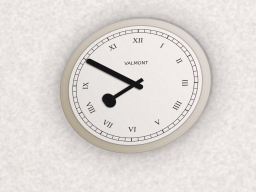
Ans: h=7 m=50
